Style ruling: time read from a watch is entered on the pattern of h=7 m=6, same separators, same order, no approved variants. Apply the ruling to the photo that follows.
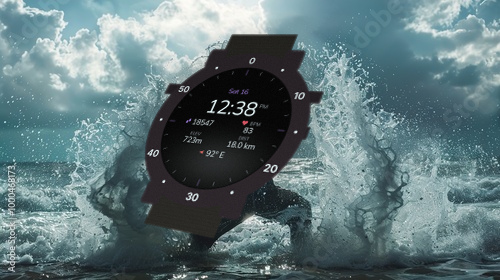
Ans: h=12 m=38
